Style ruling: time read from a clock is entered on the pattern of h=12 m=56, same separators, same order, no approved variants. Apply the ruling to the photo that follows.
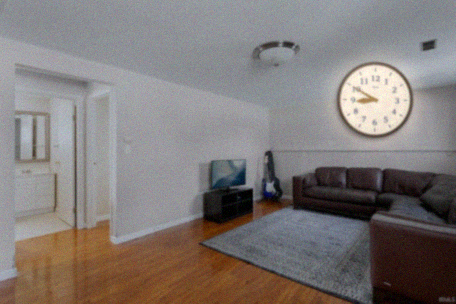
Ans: h=8 m=50
